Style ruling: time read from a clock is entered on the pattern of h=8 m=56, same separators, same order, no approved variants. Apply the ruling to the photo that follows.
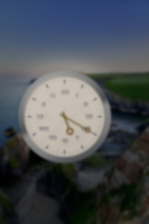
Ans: h=5 m=20
